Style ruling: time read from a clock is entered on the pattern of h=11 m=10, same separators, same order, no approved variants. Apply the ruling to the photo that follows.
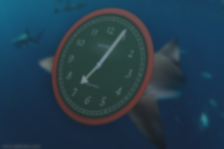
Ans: h=7 m=4
